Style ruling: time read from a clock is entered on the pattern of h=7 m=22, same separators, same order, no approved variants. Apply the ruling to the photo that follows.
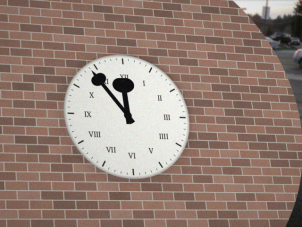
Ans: h=11 m=54
